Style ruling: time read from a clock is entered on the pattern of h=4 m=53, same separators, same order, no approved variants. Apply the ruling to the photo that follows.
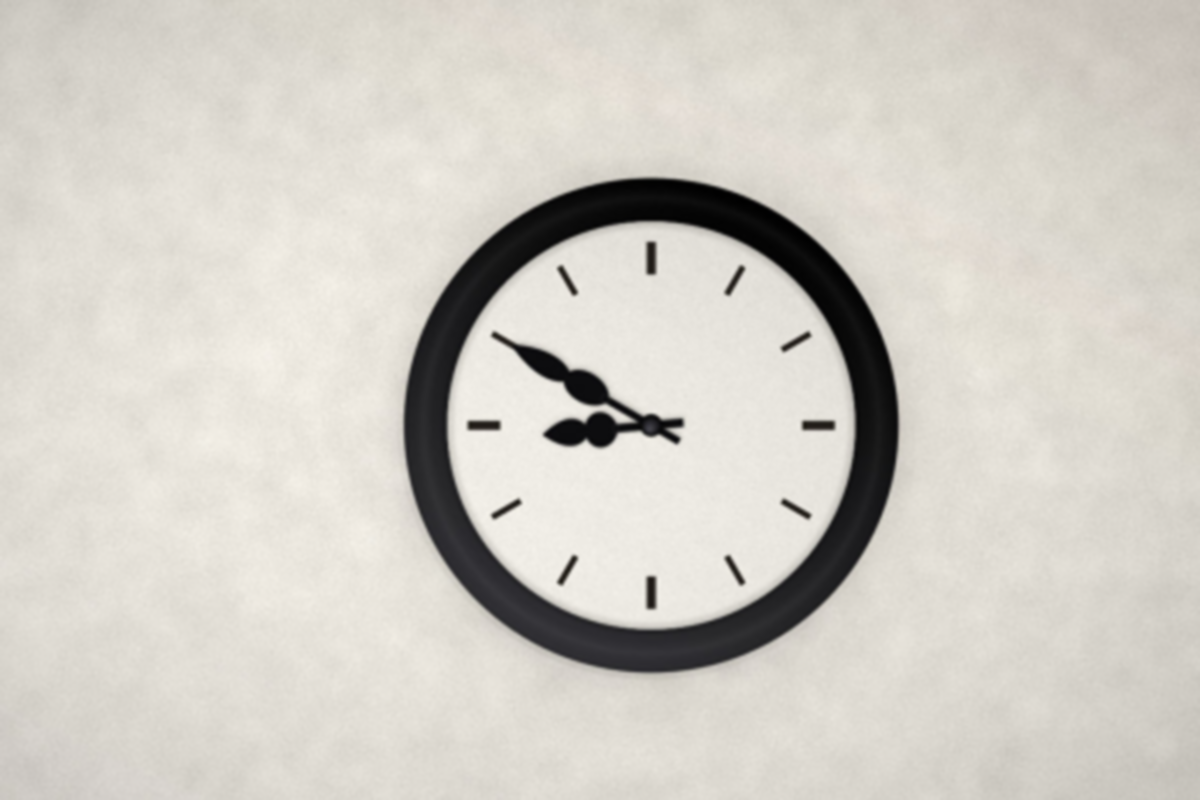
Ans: h=8 m=50
